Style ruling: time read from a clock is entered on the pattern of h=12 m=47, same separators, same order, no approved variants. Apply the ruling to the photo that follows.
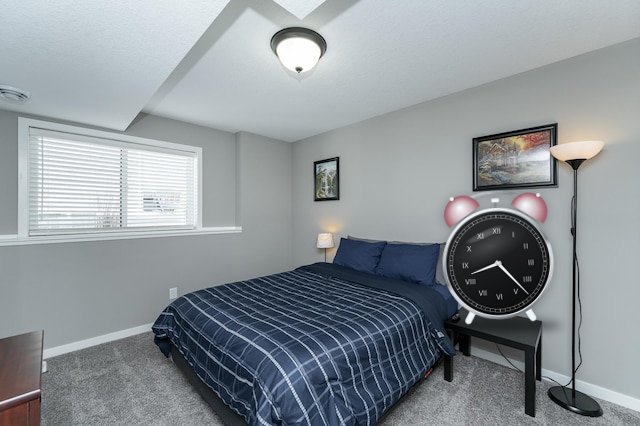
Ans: h=8 m=23
